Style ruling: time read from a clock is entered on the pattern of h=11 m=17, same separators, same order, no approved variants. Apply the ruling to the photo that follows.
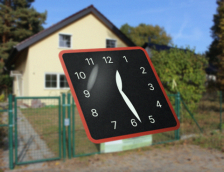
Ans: h=12 m=28
